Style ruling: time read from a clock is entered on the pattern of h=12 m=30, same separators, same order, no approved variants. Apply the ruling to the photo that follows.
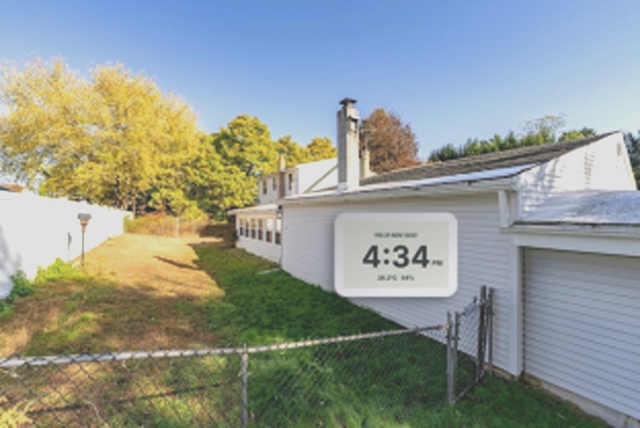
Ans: h=4 m=34
